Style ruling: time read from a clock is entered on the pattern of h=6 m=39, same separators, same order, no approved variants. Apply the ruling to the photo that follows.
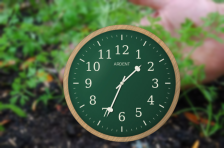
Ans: h=1 m=34
